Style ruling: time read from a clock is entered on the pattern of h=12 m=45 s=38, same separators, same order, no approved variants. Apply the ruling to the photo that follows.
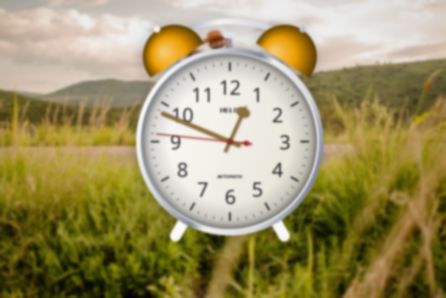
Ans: h=12 m=48 s=46
